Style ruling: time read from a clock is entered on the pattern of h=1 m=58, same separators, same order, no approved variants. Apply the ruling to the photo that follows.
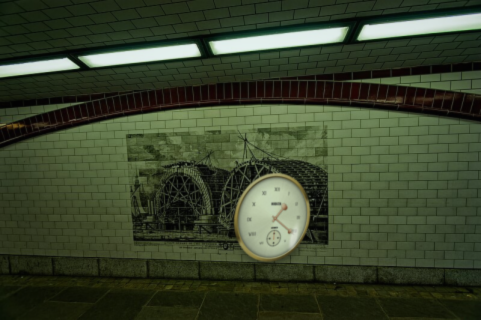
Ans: h=1 m=21
